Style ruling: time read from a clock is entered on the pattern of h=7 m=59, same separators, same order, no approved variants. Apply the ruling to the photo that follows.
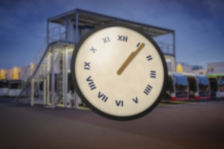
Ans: h=1 m=6
